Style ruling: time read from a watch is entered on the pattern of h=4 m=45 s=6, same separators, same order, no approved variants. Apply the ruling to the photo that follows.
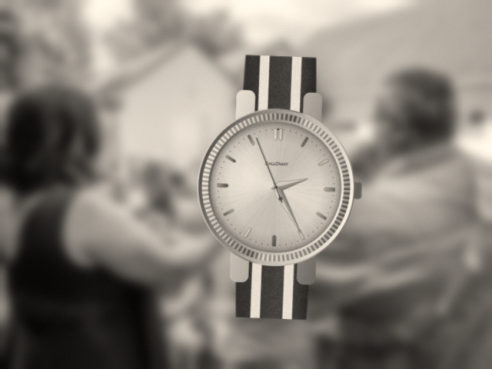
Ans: h=2 m=24 s=56
